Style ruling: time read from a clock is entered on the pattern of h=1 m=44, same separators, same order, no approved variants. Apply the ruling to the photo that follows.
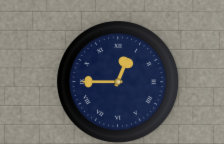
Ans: h=12 m=45
